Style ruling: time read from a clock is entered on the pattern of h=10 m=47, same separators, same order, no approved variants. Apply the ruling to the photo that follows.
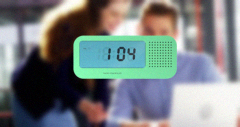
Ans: h=1 m=4
